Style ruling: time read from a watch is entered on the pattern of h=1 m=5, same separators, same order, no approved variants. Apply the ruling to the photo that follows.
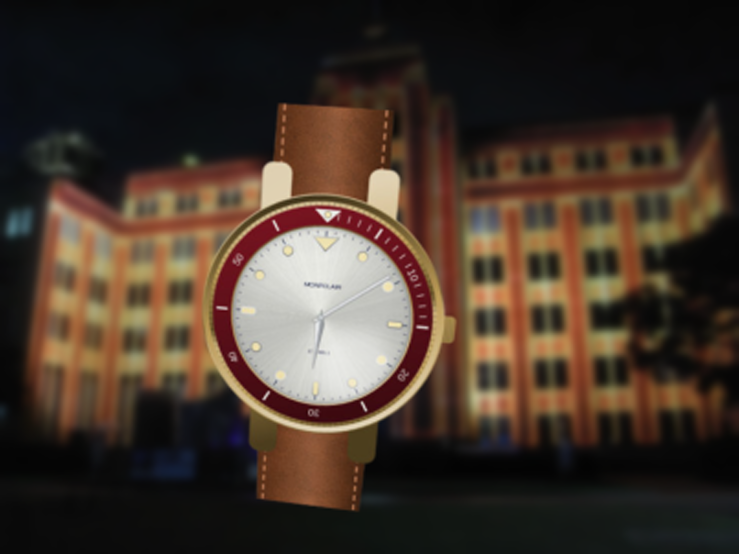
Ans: h=6 m=9
